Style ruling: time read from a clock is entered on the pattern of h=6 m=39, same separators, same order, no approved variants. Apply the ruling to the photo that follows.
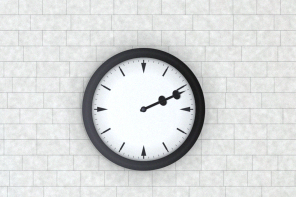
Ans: h=2 m=11
